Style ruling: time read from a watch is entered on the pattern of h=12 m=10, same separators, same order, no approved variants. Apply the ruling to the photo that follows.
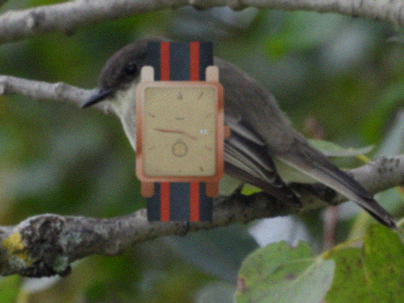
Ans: h=3 m=46
